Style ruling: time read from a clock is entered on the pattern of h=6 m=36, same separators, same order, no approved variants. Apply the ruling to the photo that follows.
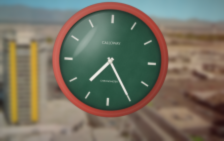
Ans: h=7 m=25
